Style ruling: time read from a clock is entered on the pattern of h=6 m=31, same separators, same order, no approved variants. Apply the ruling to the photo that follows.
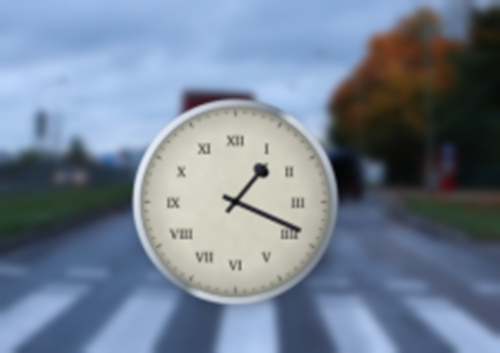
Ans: h=1 m=19
